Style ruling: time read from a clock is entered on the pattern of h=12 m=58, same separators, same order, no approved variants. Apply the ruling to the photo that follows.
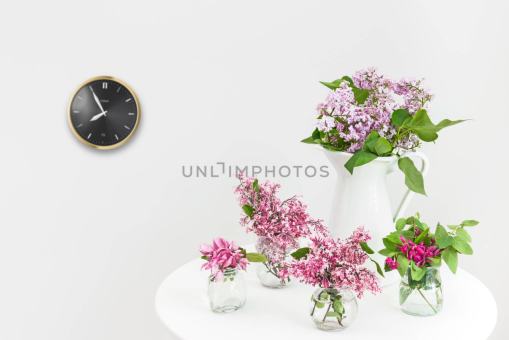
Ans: h=7 m=55
